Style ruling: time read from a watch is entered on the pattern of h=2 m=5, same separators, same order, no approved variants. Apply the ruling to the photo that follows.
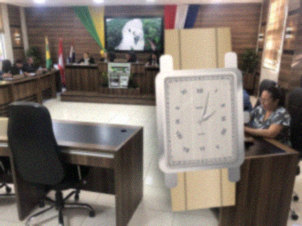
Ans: h=2 m=3
